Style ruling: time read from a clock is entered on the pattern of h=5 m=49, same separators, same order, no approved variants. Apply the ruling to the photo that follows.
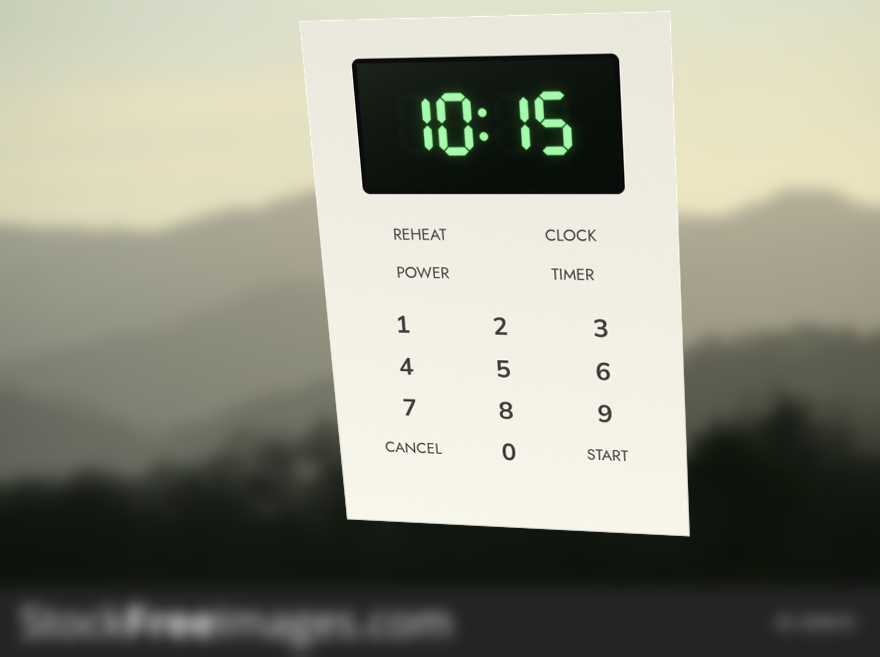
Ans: h=10 m=15
